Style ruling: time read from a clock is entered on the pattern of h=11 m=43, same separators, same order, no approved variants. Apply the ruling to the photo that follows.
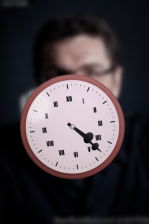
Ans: h=4 m=23
